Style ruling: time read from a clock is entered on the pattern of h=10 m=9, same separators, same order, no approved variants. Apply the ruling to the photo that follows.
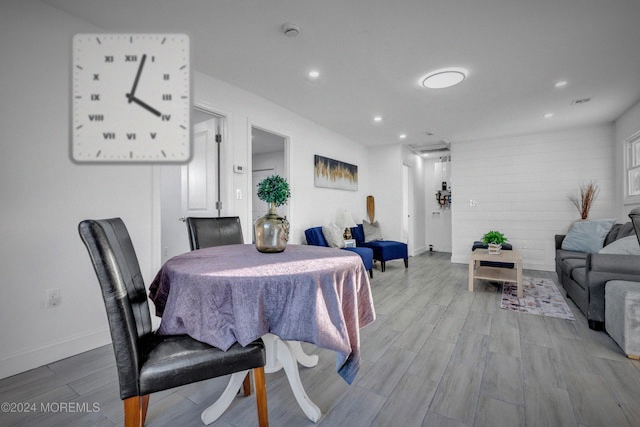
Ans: h=4 m=3
